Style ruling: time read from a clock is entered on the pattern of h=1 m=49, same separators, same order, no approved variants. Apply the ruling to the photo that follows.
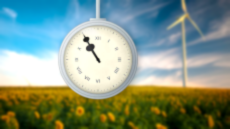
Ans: h=10 m=55
